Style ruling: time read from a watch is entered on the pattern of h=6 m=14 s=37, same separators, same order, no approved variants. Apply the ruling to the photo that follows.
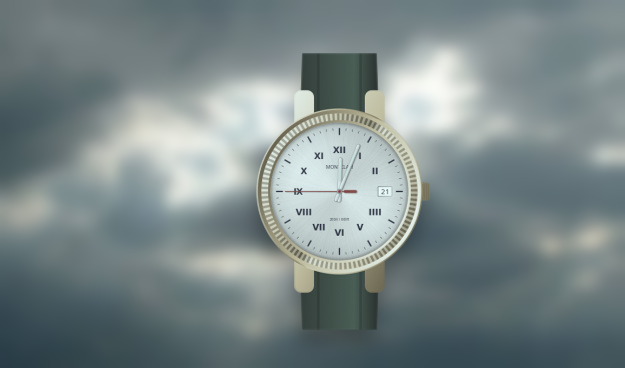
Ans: h=12 m=3 s=45
